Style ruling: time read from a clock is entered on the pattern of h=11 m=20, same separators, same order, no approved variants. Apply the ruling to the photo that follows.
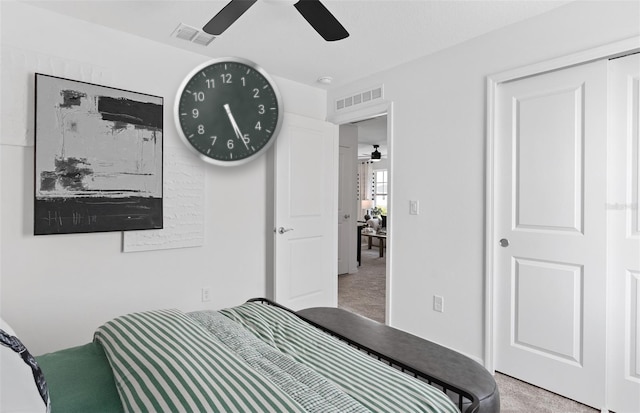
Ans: h=5 m=26
